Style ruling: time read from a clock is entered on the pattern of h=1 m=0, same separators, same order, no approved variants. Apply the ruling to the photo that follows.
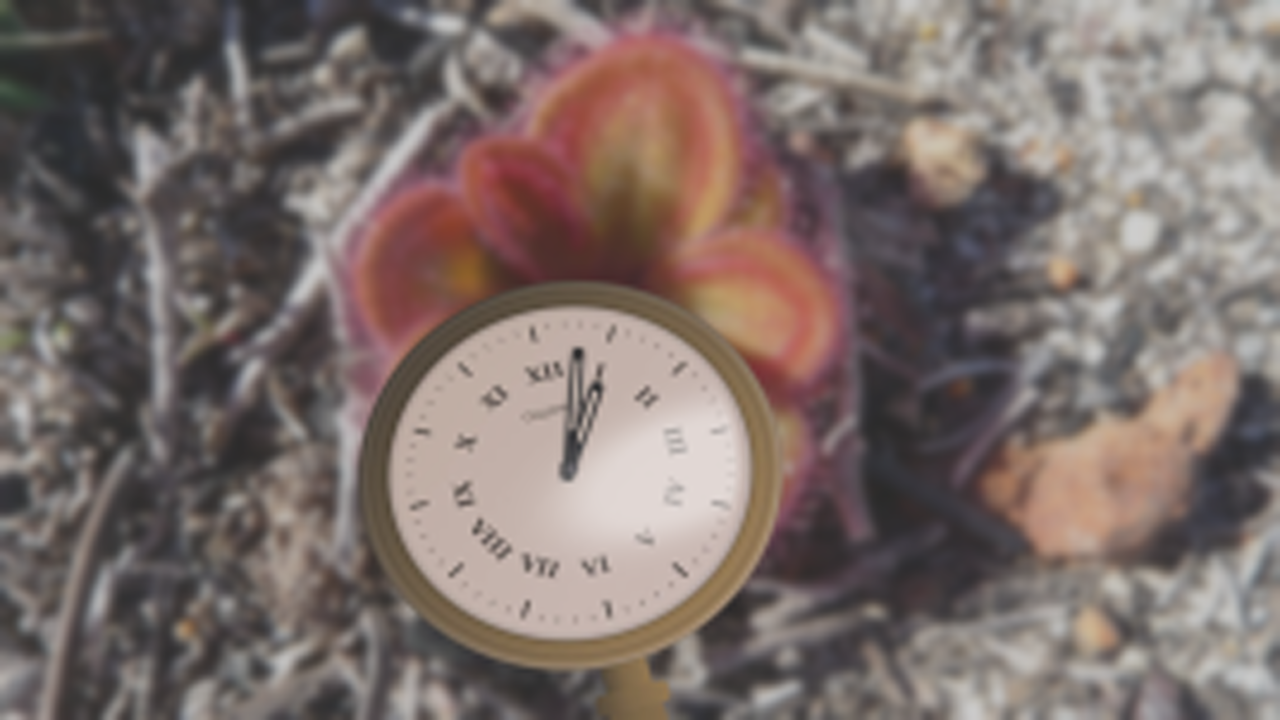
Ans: h=1 m=3
